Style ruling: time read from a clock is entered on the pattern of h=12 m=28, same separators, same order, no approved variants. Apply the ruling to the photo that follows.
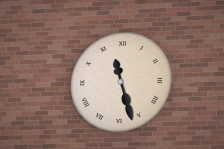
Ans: h=11 m=27
